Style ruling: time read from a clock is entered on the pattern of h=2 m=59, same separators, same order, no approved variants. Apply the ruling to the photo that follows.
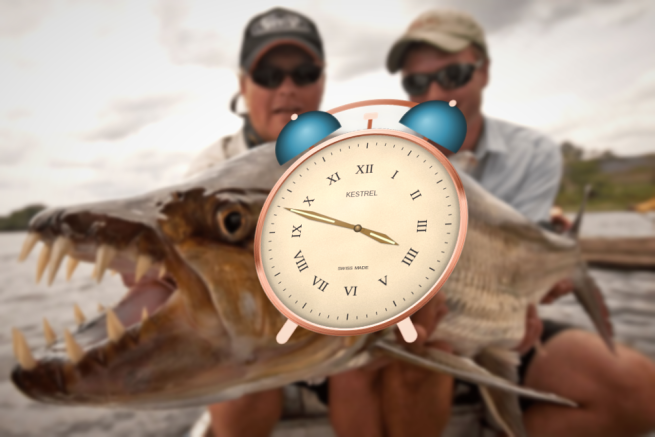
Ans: h=3 m=48
